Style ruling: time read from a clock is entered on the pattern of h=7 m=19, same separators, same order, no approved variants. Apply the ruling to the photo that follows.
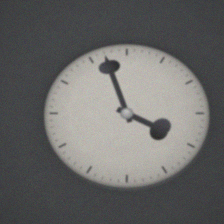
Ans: h=3 m=57
